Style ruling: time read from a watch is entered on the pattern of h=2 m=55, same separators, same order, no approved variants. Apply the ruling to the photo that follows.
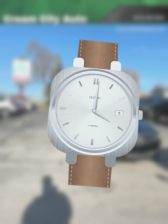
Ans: h=4 m=1
